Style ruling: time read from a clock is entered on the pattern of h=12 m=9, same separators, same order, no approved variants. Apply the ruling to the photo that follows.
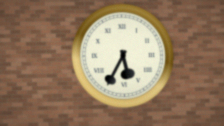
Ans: h=5 m=35
